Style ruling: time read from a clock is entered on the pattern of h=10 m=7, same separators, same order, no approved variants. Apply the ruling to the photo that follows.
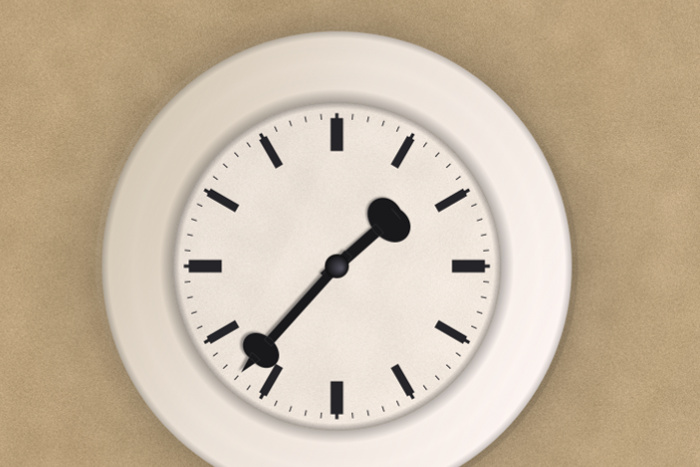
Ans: h=1 m=37
